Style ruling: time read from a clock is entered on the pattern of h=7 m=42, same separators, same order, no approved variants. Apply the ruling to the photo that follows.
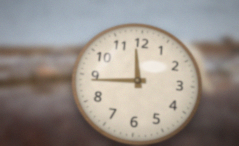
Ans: h=11 m=44
